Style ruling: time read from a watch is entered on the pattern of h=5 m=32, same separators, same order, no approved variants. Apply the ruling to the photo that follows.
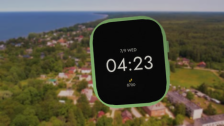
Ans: h=4 m=23
